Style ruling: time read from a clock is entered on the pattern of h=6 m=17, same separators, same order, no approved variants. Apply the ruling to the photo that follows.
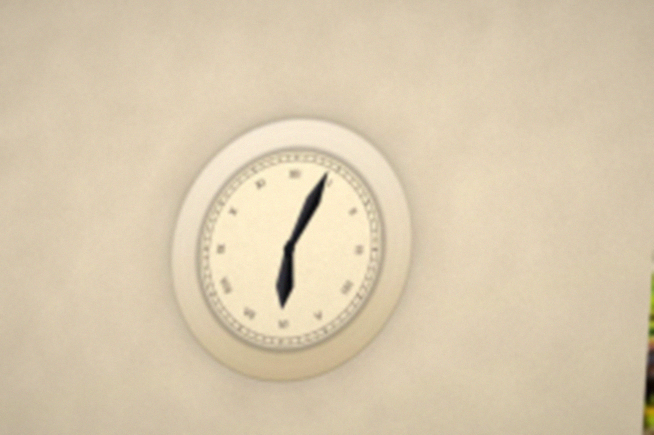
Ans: h=6 m=4
